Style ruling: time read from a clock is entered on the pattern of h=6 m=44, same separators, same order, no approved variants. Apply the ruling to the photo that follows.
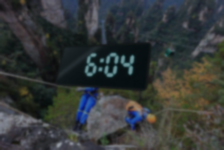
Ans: h=6 m=4
